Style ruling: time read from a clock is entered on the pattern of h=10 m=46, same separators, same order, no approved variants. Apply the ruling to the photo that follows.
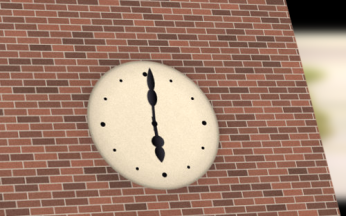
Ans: h=6 m=1
